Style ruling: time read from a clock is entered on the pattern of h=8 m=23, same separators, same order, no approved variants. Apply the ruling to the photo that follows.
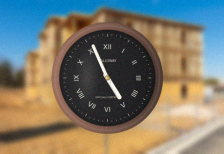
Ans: h=4 m=56
